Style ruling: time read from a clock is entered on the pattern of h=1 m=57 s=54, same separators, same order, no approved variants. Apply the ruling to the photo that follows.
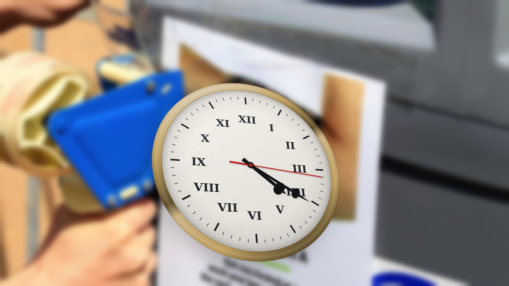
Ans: h=4 m=20 s=16
